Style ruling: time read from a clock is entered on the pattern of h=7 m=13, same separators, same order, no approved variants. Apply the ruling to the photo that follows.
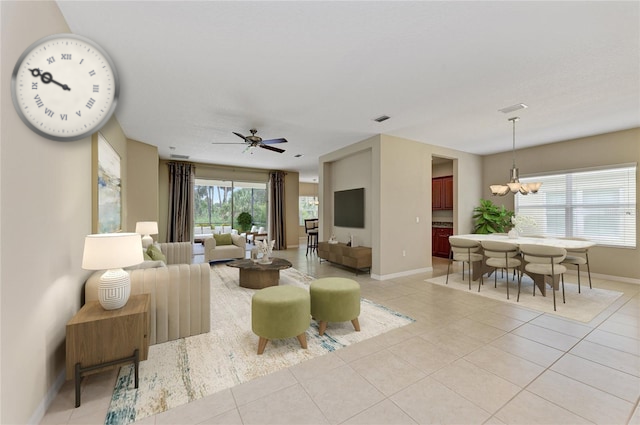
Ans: h=9 m=49
